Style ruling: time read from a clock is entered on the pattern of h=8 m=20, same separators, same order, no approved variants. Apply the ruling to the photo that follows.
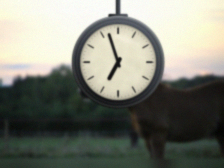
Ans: h=6 m=57
